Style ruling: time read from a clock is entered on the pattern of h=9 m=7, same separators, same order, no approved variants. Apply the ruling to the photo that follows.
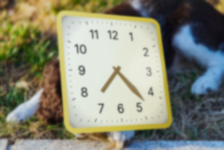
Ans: h=7 m=23
